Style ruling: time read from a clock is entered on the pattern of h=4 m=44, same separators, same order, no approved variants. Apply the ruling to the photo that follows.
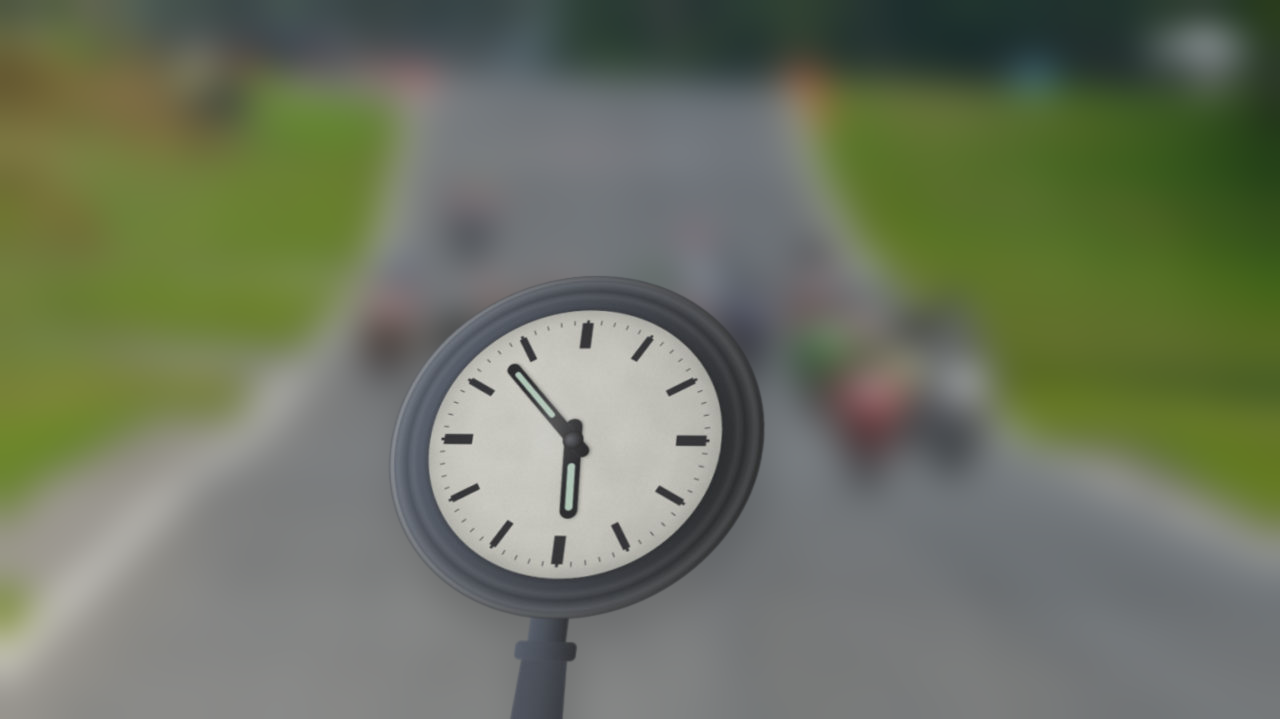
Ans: h=5 m=53
